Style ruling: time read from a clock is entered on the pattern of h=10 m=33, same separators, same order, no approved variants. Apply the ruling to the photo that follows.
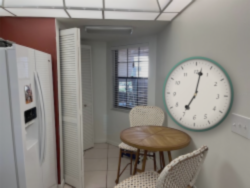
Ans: h=7 m=2
